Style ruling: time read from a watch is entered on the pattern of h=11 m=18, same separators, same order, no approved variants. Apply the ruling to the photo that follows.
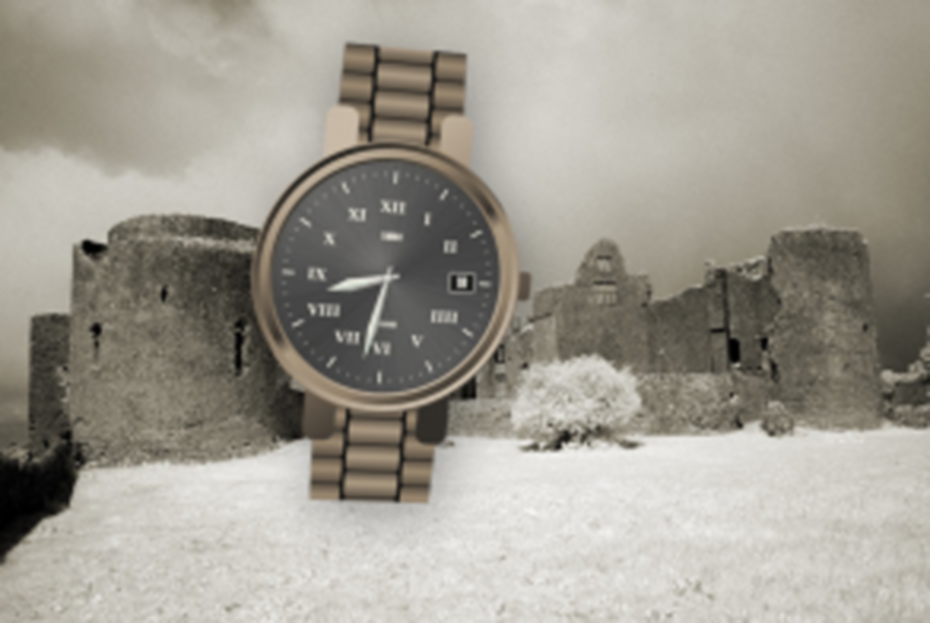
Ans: h=8 m=32
